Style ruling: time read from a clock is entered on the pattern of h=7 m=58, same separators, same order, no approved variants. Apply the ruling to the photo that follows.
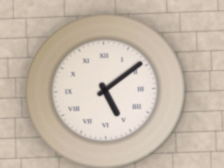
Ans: h=5 m=9
